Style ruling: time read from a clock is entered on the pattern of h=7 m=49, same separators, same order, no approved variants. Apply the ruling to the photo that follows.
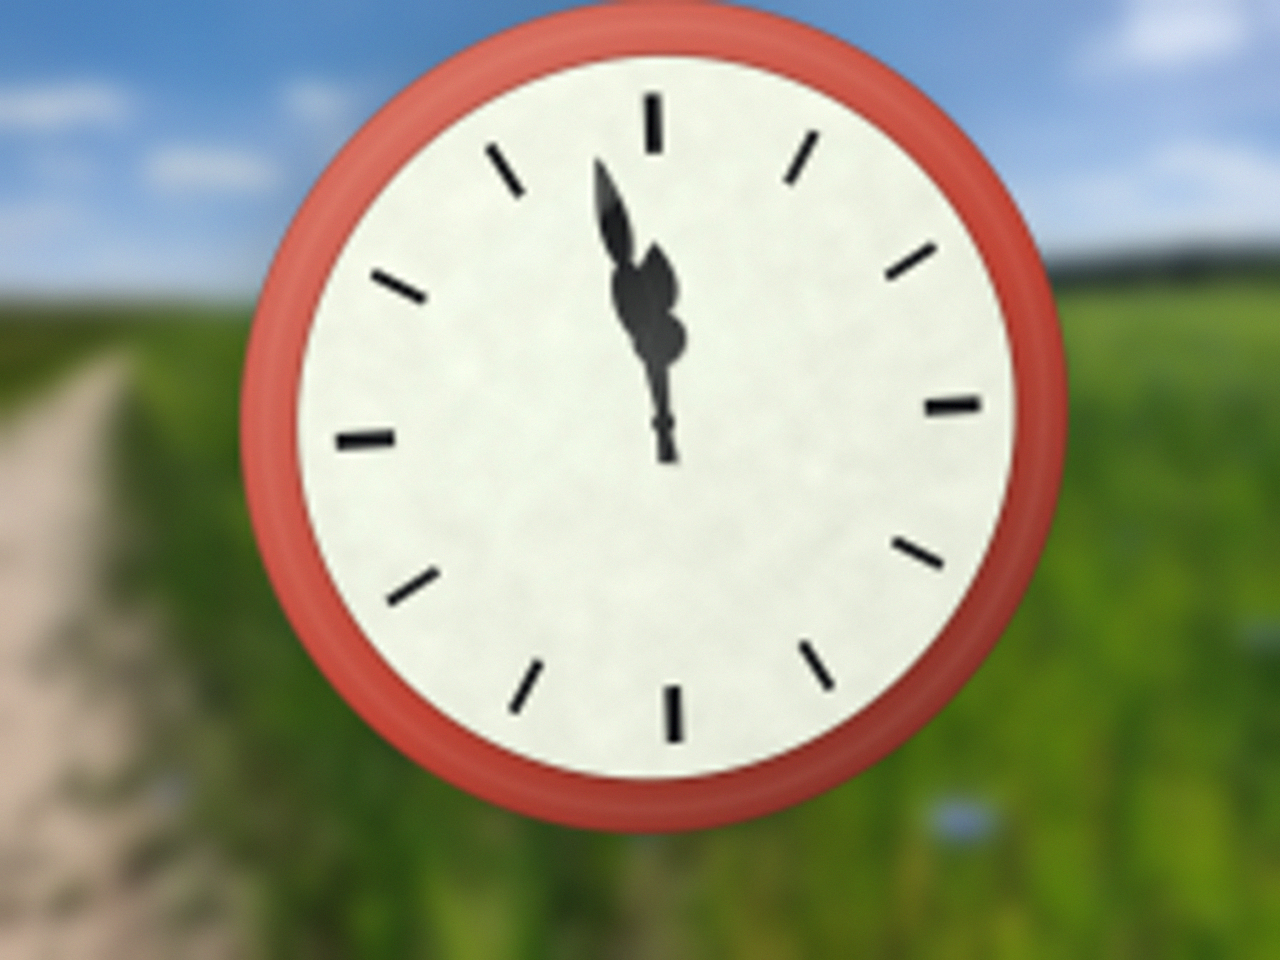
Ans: h=11 m=58
